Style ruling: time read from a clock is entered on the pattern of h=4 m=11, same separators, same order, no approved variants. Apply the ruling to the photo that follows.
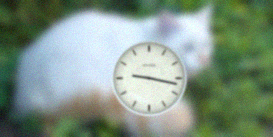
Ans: h=9 m=17
